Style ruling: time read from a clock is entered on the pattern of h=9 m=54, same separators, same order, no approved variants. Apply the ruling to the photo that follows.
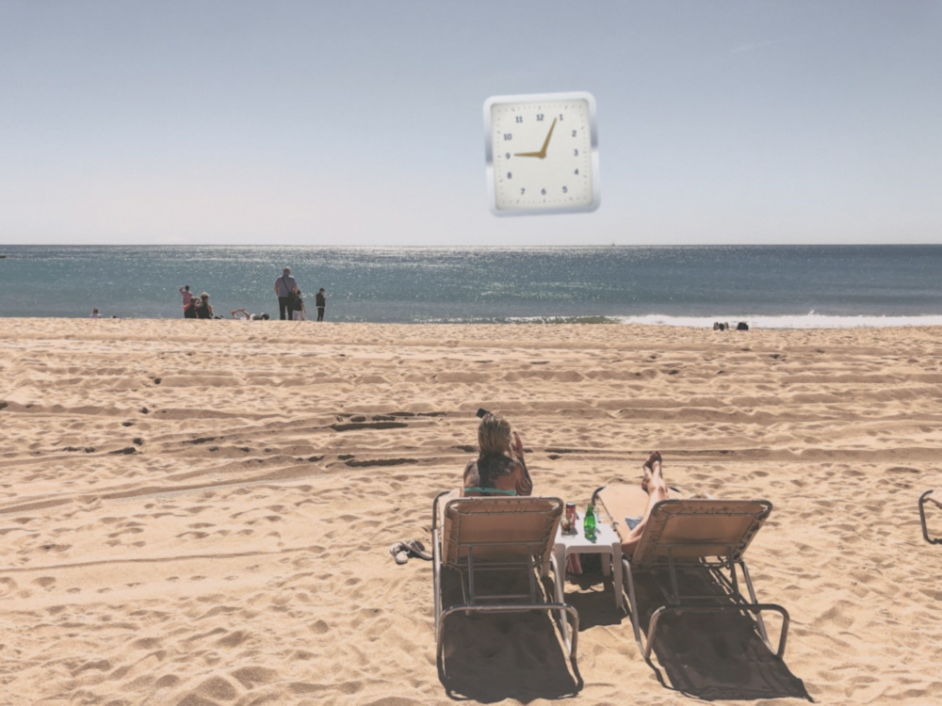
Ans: h=9 m=4
